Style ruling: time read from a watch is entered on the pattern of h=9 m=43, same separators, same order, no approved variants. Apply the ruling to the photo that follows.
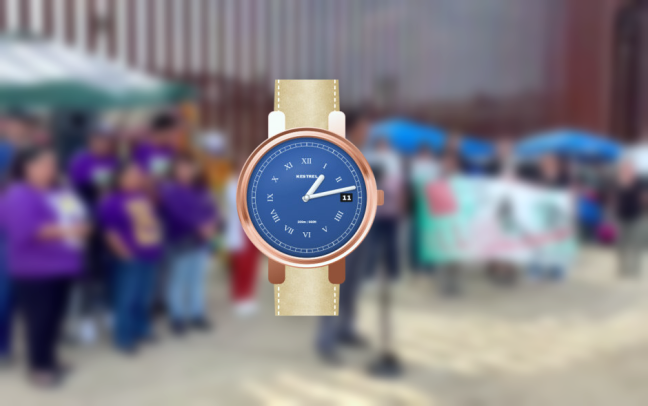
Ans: h=1 m=13
